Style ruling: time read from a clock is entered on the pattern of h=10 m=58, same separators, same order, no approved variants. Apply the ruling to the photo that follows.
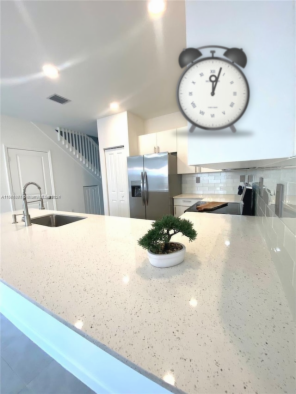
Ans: h=12 m=3
